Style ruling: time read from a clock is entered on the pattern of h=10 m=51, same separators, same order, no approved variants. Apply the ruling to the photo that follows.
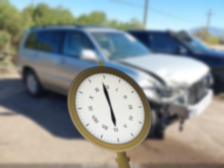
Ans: h=5 m=59
